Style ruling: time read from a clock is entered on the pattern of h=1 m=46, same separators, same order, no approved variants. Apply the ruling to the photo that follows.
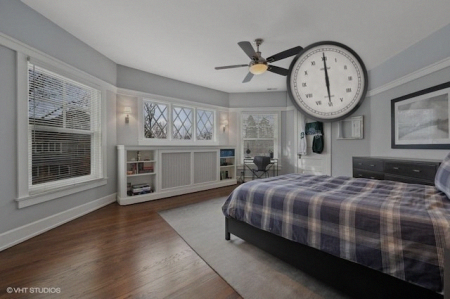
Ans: h=6 m=0
